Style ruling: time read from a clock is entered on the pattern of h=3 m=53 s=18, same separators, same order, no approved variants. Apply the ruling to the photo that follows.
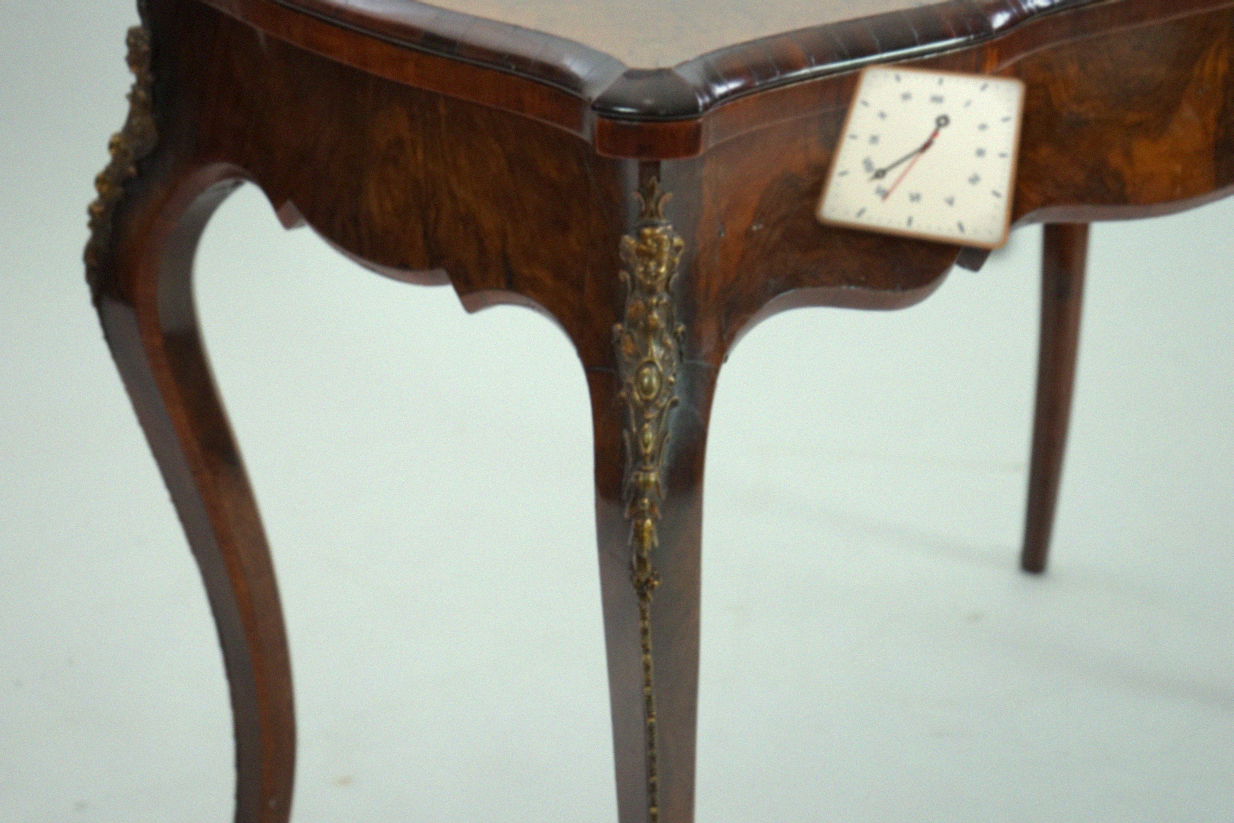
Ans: h=12 m=37 s=34
